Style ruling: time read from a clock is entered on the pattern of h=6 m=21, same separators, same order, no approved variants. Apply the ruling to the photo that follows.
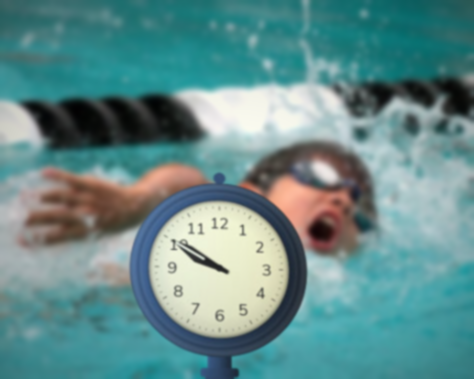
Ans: h=9 m=50
